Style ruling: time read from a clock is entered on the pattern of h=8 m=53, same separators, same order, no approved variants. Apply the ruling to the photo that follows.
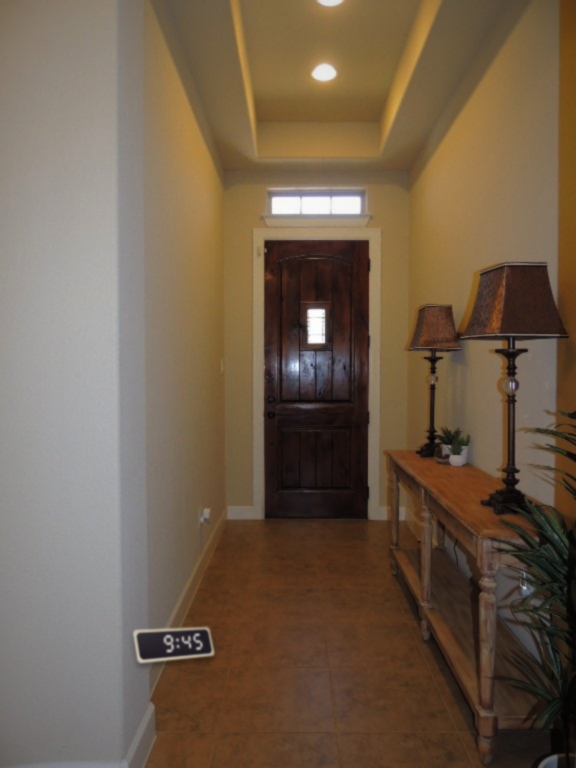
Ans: h=9 m=45
